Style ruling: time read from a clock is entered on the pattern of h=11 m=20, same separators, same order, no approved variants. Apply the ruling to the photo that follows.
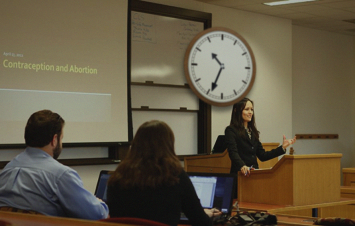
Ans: h=10 m=34
